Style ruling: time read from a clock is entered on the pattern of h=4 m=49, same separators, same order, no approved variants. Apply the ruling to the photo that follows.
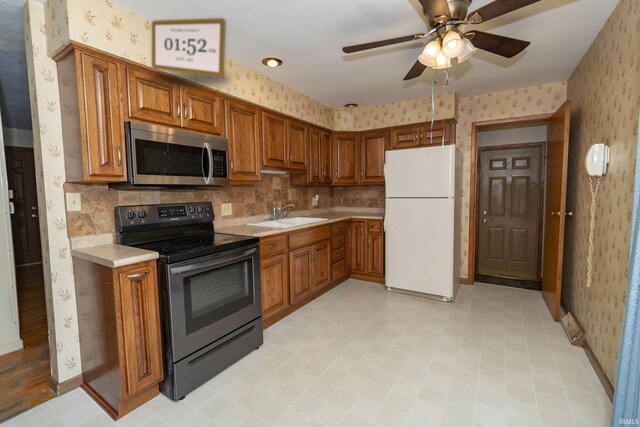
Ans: h=1 m=52
